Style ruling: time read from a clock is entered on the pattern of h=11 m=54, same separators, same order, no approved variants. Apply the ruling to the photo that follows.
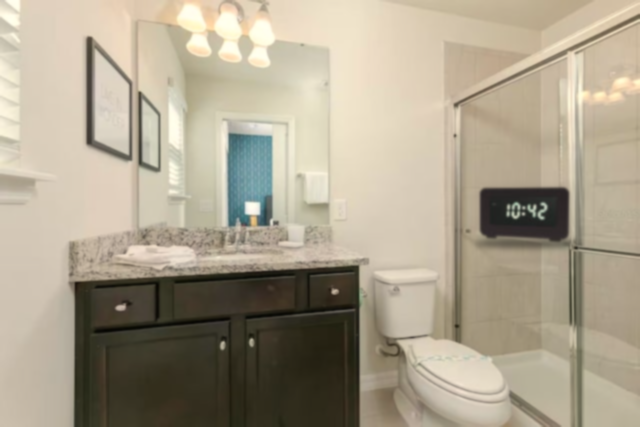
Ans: h=10 m=42
